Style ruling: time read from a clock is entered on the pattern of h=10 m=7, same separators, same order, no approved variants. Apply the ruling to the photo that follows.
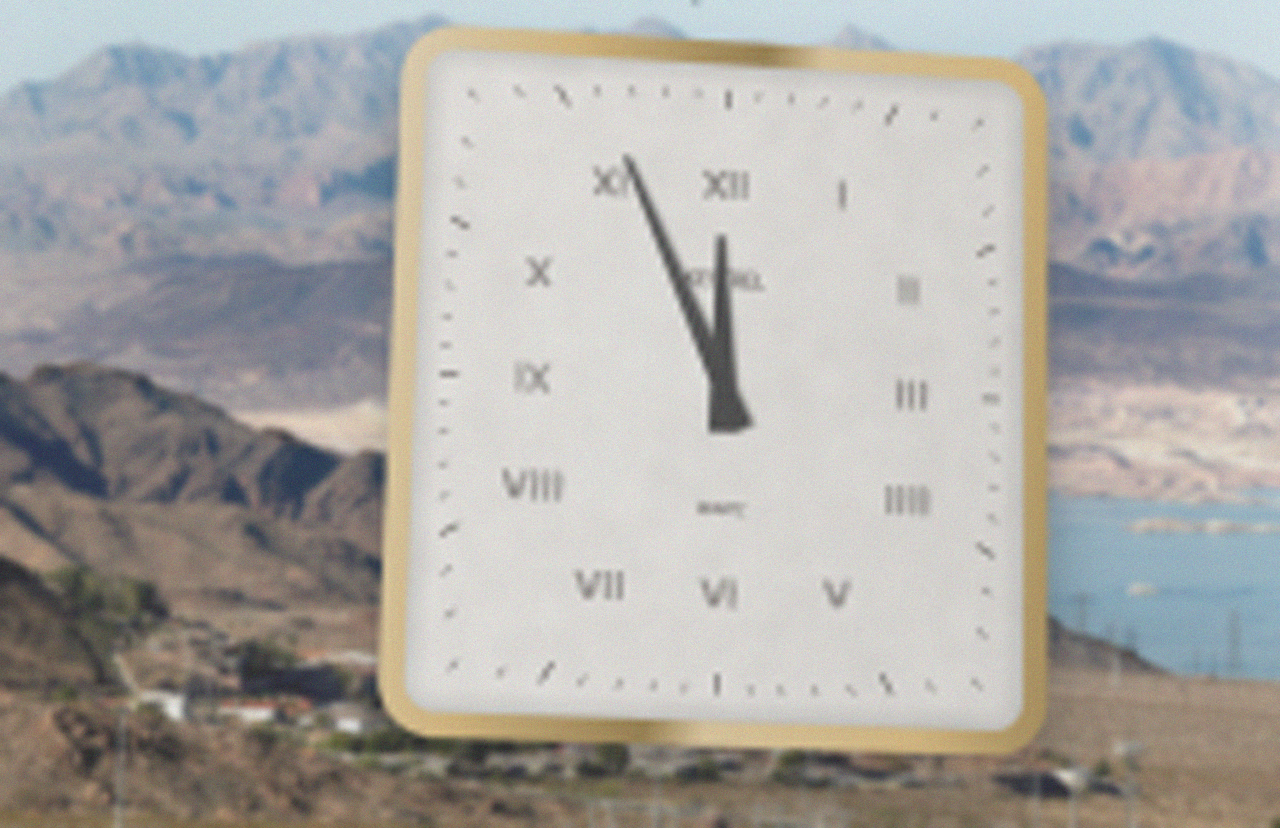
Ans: h=11 m=56
